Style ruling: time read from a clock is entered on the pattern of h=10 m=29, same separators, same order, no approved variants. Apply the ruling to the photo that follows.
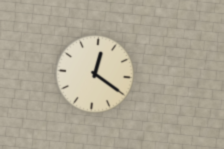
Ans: h=12 m=20
